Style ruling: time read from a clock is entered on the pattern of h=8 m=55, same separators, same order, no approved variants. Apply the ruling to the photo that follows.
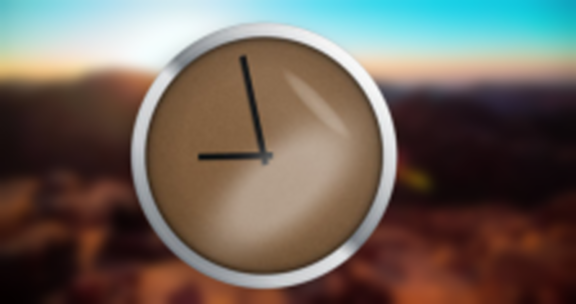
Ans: h=8 m=58
